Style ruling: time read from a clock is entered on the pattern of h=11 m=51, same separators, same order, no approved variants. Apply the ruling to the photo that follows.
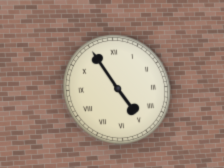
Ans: h=4 m=55
